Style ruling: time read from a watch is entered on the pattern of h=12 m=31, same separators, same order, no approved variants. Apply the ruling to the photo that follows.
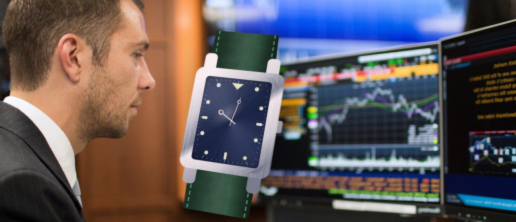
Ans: h=10 m=2
